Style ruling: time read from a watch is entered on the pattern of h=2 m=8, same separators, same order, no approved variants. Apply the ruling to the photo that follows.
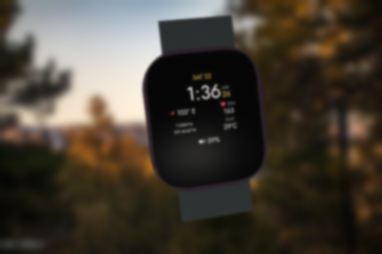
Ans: h=1 m=36
